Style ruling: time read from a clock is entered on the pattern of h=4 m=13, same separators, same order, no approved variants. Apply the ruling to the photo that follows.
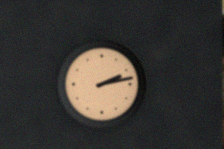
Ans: h=2 m=13
